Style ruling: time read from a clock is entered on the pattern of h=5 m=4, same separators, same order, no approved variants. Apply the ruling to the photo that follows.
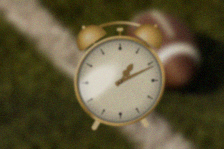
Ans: h=1 m=11
